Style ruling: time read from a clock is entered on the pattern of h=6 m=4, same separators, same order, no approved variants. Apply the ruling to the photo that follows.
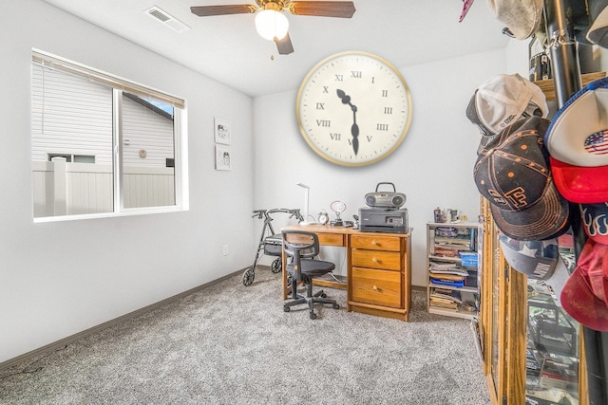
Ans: h=10 m=29
